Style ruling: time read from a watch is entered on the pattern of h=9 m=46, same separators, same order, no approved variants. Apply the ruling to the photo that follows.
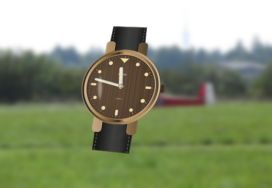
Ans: h=11 m=47
